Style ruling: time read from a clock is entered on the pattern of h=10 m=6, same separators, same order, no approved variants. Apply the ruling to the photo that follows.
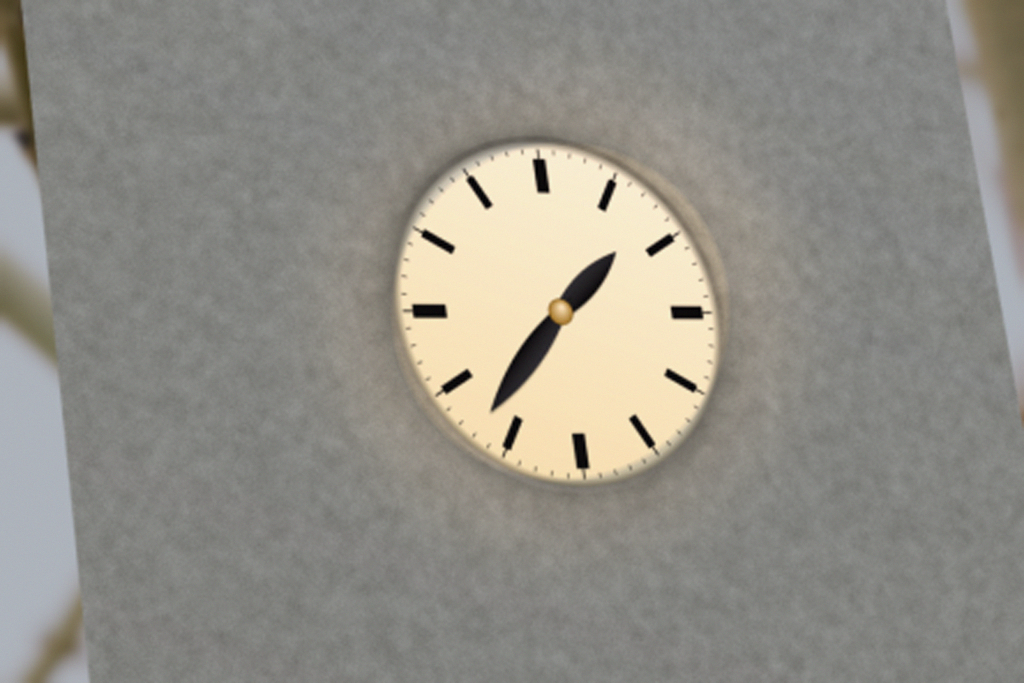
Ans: h=1 m=37
